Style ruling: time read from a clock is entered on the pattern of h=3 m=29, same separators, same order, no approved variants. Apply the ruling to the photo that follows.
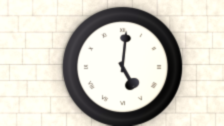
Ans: h=5 m=1
